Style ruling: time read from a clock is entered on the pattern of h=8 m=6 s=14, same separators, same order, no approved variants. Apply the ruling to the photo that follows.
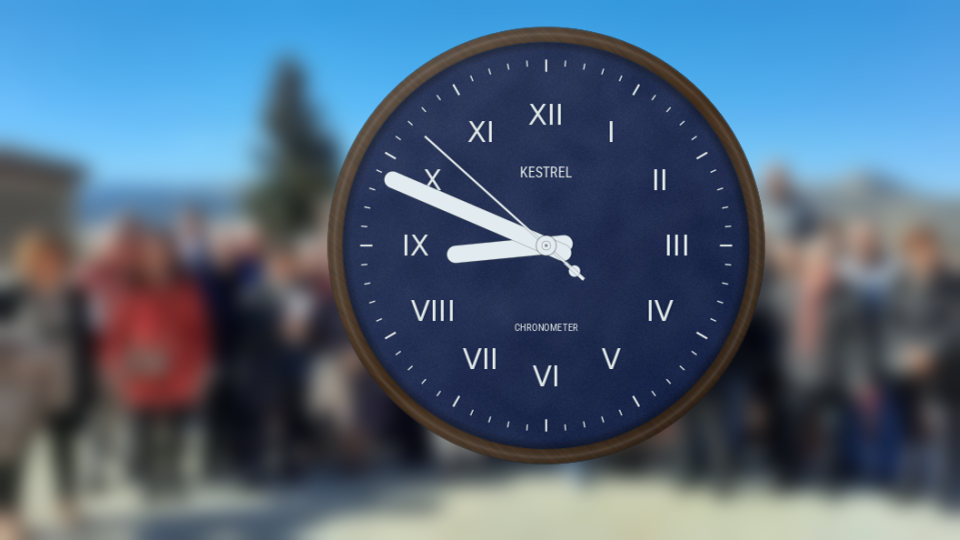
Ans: h=8 m=48 s=52
